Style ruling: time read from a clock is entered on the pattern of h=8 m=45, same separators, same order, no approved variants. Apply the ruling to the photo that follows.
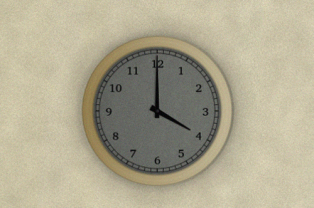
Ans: h=4 m=0
